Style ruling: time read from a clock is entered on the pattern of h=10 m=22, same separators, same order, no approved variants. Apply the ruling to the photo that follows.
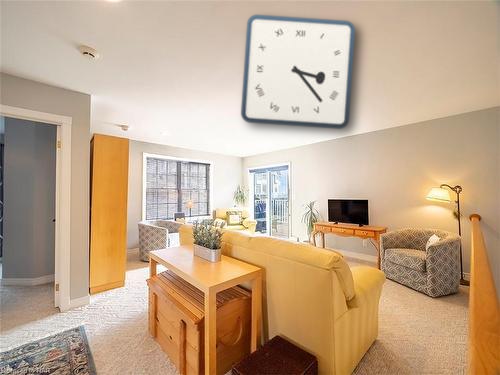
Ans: h=3 m=23
